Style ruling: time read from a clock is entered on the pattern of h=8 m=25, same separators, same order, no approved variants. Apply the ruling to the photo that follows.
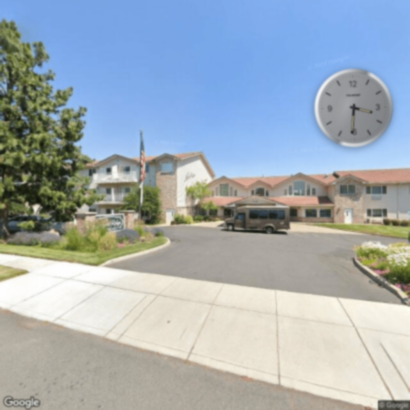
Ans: h=3 m=31
